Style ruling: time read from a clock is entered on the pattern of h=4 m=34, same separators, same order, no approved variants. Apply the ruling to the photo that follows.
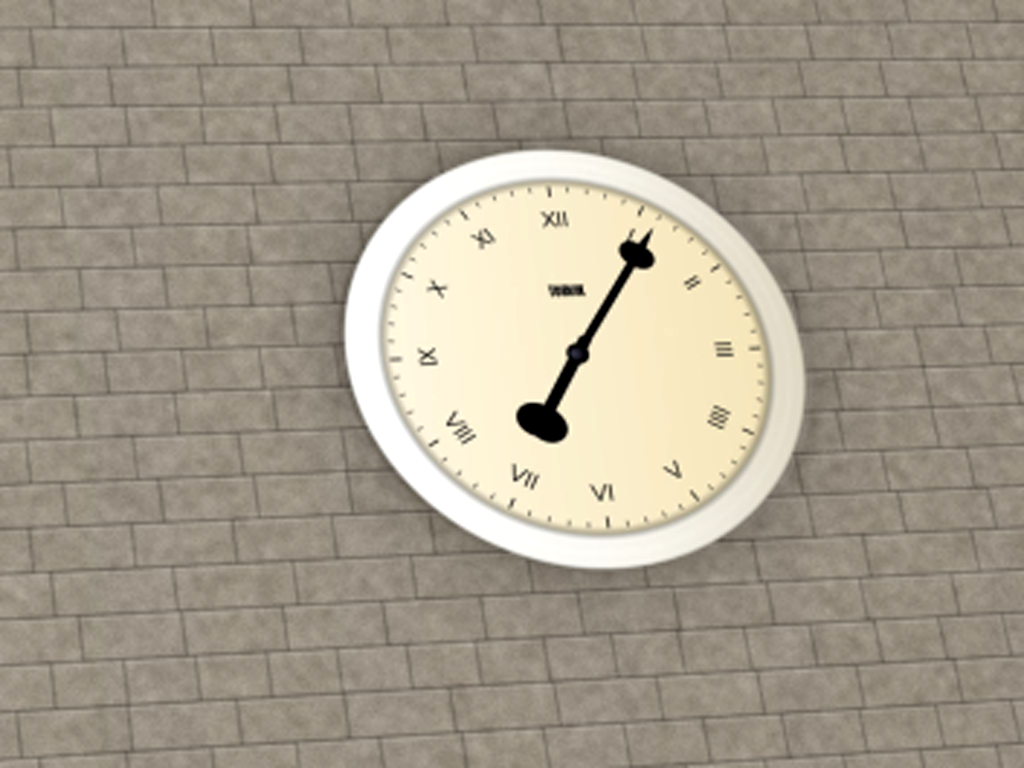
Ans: h=7 m=6
